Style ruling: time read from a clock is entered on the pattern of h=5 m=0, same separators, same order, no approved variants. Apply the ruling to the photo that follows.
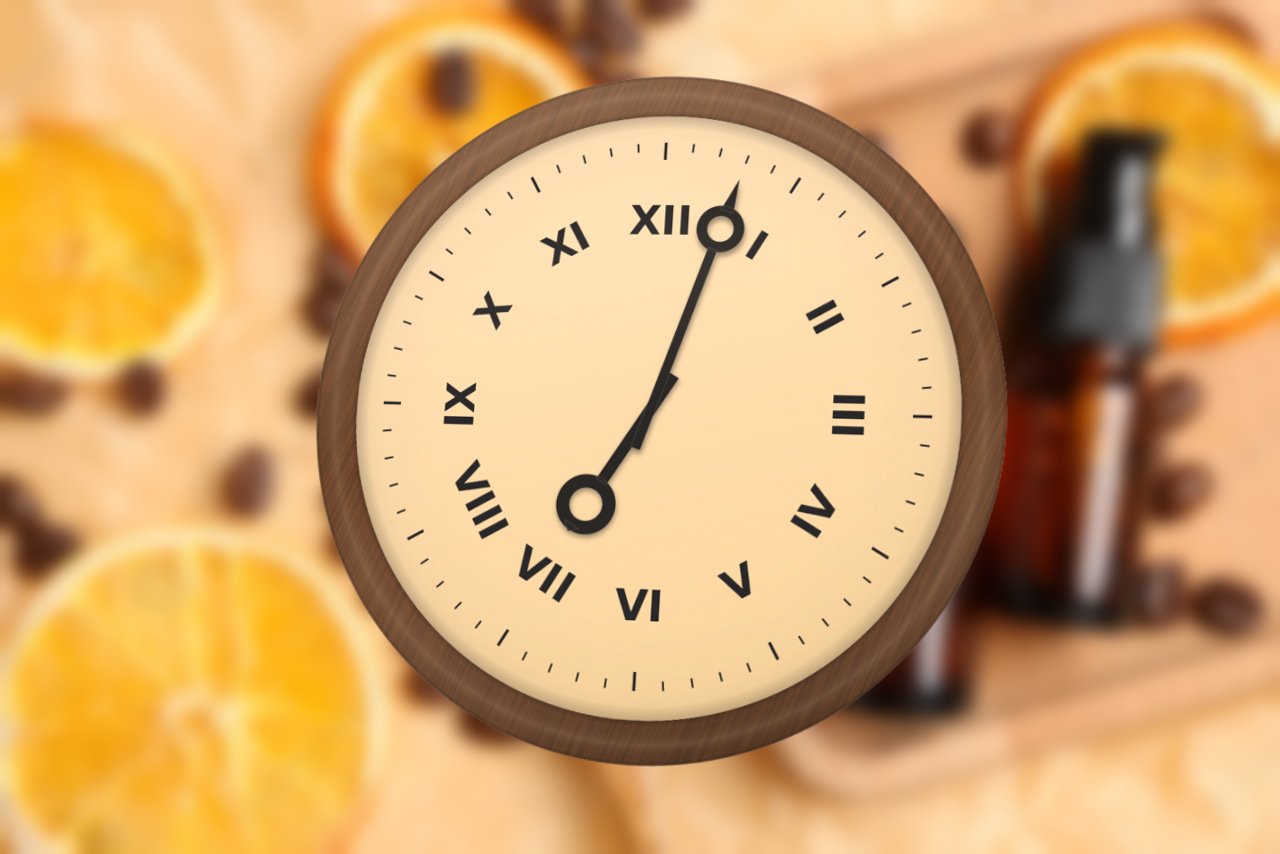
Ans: h=7 m=3
